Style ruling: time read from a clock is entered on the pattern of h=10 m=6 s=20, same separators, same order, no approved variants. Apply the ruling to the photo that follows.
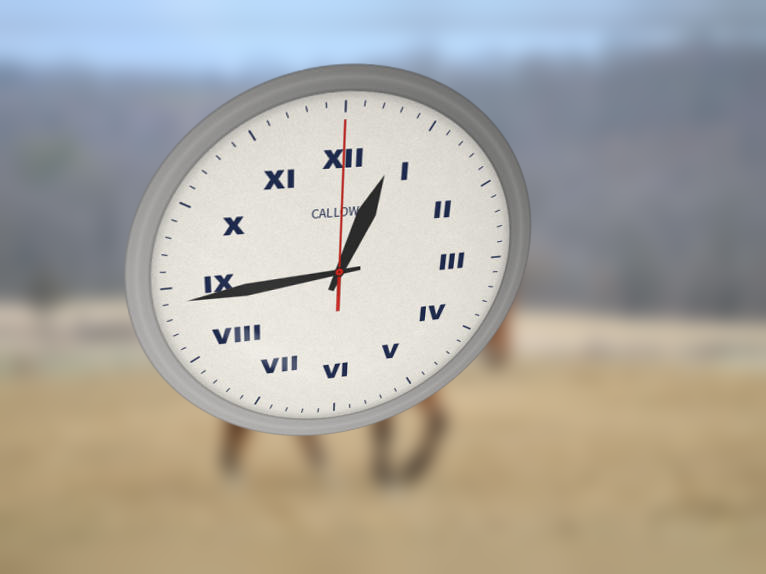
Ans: h=12 m=44 s=0
